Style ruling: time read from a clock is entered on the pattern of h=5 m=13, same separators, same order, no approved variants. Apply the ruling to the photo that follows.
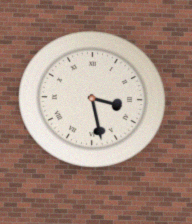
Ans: h=3 m=28
